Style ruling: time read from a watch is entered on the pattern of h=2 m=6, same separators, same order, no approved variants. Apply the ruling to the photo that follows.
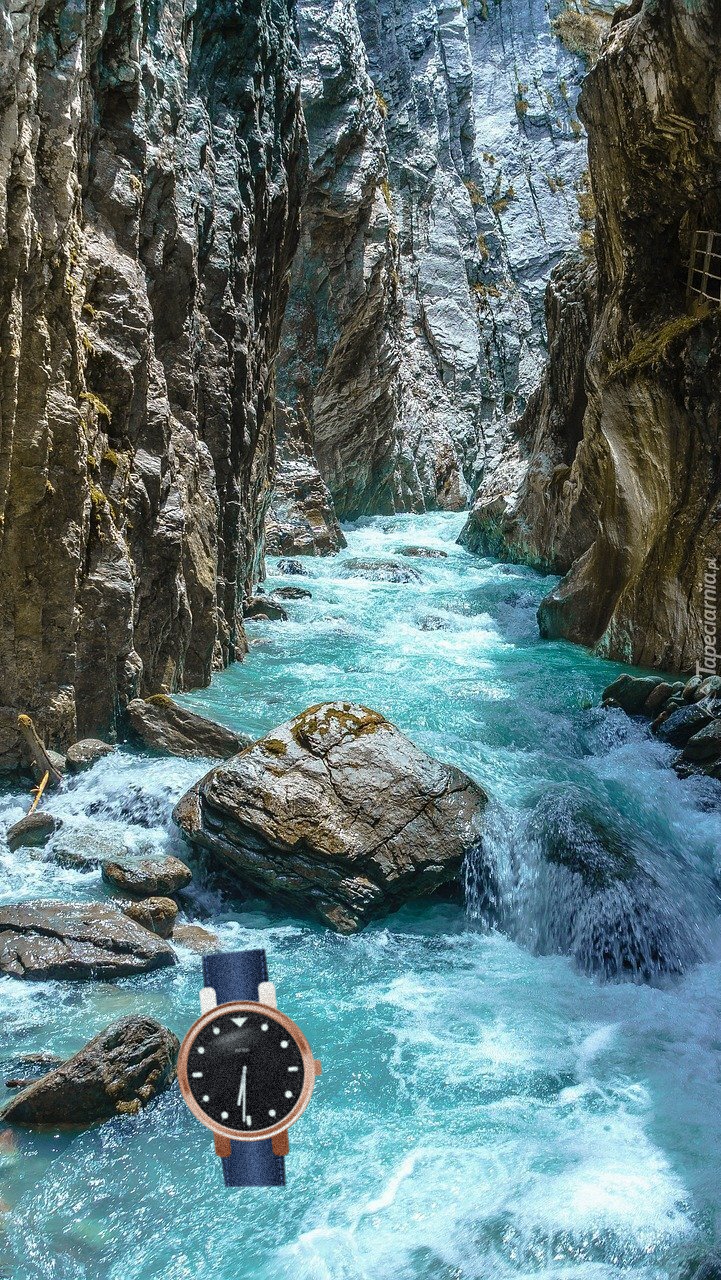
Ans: h=6 m=31
